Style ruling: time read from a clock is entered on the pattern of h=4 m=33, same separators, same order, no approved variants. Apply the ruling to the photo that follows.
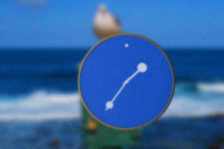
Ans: h=1 m=36
